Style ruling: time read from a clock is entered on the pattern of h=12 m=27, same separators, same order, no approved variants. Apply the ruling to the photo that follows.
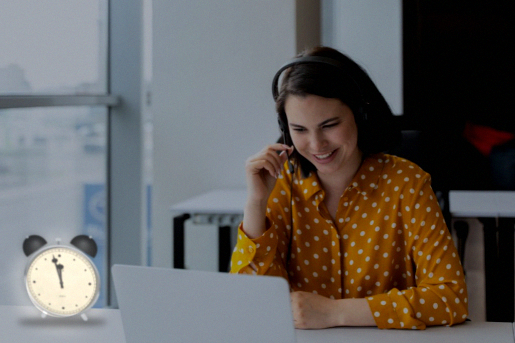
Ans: h=11 m=58
